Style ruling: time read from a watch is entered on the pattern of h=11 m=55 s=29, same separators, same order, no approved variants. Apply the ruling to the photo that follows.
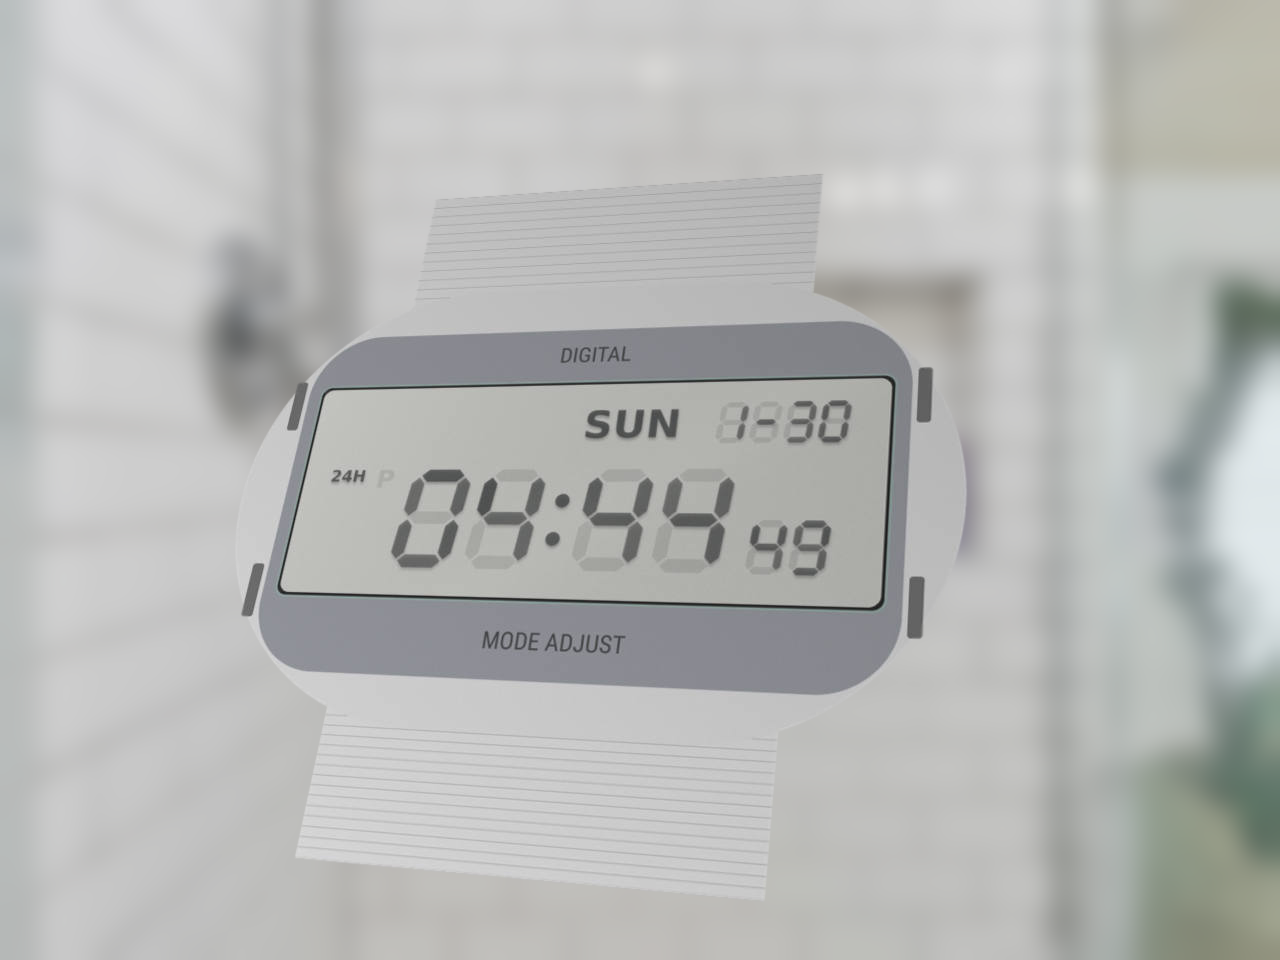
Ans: h=4 m=44 s=49
